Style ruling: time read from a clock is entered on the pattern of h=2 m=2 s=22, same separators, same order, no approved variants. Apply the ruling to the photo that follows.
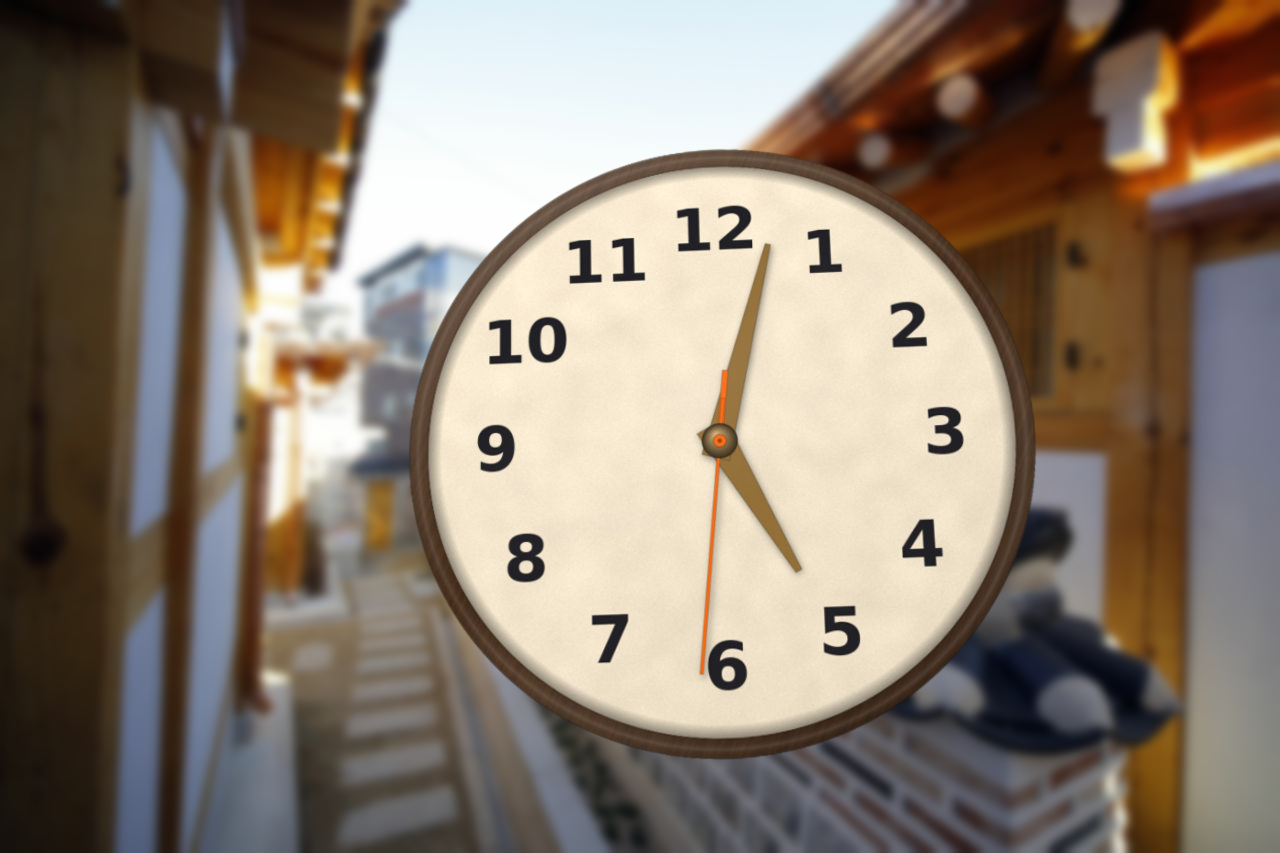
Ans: h=5 m=2 s=31
